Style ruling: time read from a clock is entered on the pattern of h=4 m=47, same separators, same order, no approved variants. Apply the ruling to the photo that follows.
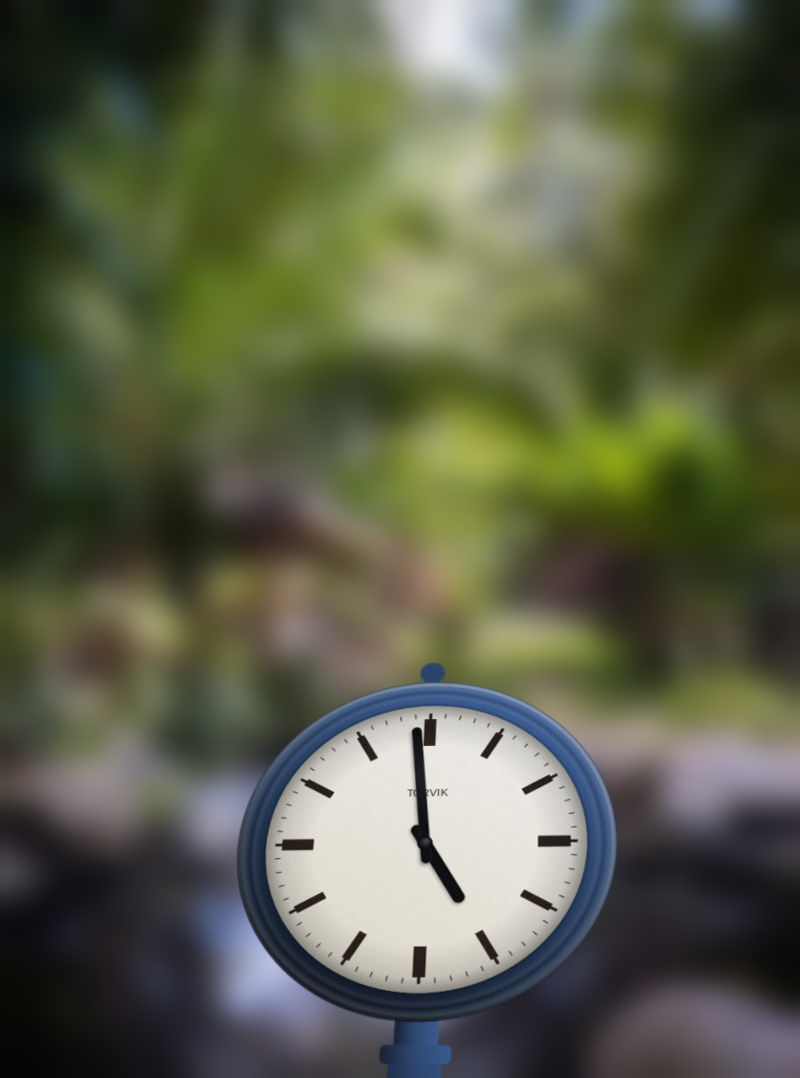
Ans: h=4 m=59
